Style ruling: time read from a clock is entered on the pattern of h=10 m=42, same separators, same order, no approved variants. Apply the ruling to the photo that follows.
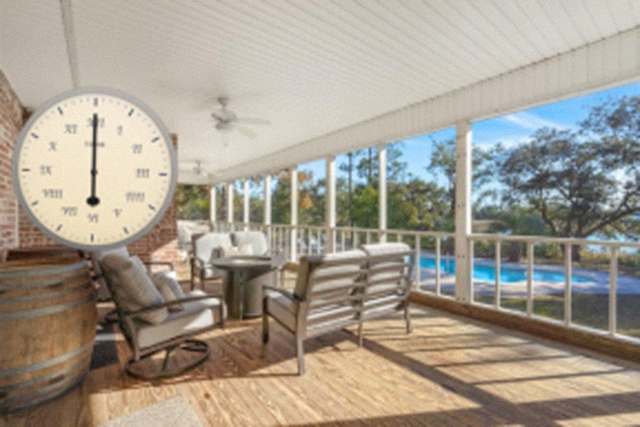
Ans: h=6 m=0
